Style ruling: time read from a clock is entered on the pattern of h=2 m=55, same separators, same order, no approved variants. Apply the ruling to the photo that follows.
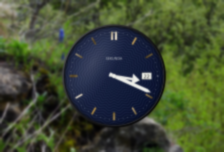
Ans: h=3 m=19
